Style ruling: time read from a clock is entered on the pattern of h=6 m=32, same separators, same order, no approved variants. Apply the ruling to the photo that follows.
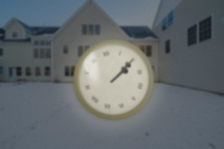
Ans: h=2 m=10
